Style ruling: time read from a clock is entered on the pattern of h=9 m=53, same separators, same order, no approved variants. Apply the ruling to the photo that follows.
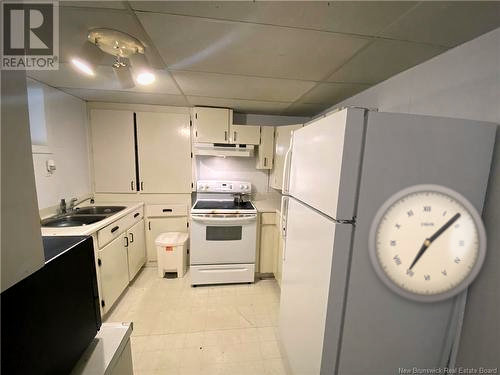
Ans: h=7 m=8
